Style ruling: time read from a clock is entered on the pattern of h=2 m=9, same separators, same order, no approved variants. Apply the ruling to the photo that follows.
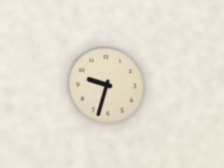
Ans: h=9 m=33
